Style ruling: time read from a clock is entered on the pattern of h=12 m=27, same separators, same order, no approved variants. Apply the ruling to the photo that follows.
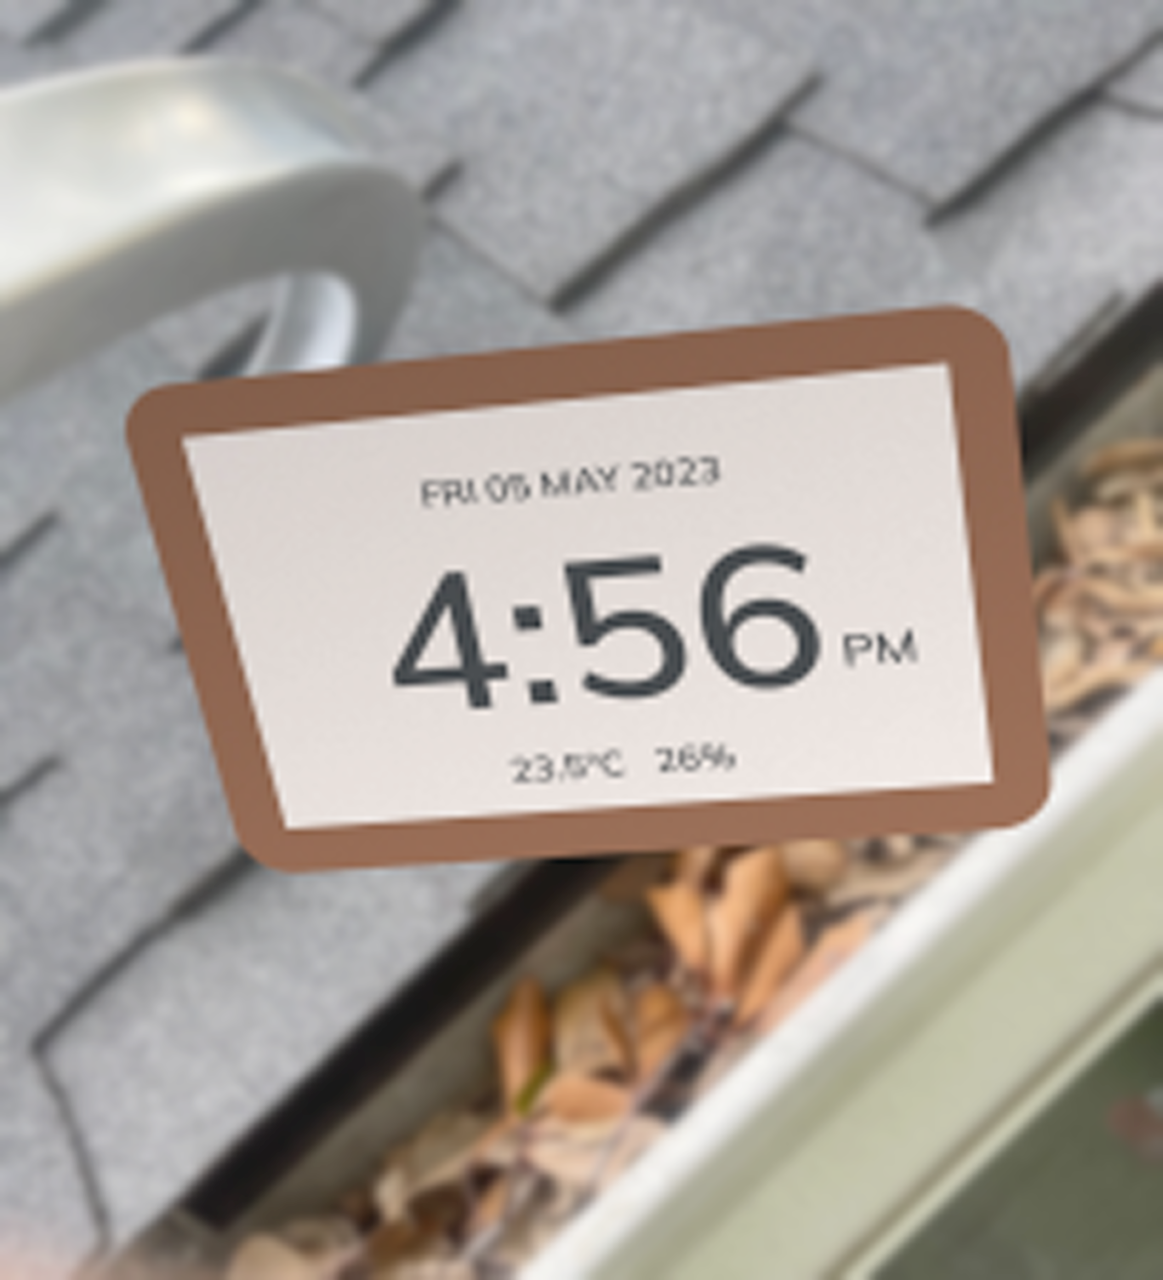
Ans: h=4 m=56
